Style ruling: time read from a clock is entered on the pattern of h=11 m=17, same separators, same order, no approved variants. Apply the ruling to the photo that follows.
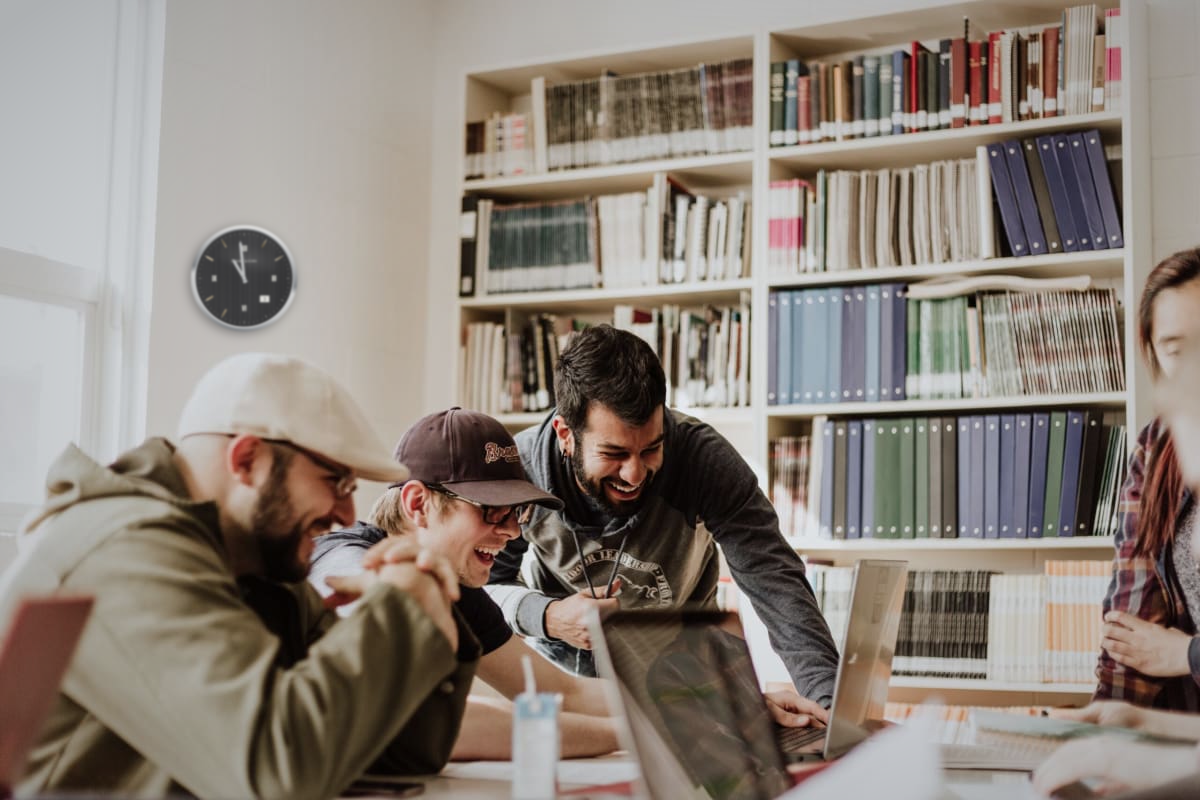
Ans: h=10 m=59
